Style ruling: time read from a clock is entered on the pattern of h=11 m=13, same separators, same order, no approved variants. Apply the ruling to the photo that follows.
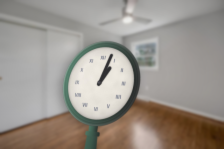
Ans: h=1 m=3
